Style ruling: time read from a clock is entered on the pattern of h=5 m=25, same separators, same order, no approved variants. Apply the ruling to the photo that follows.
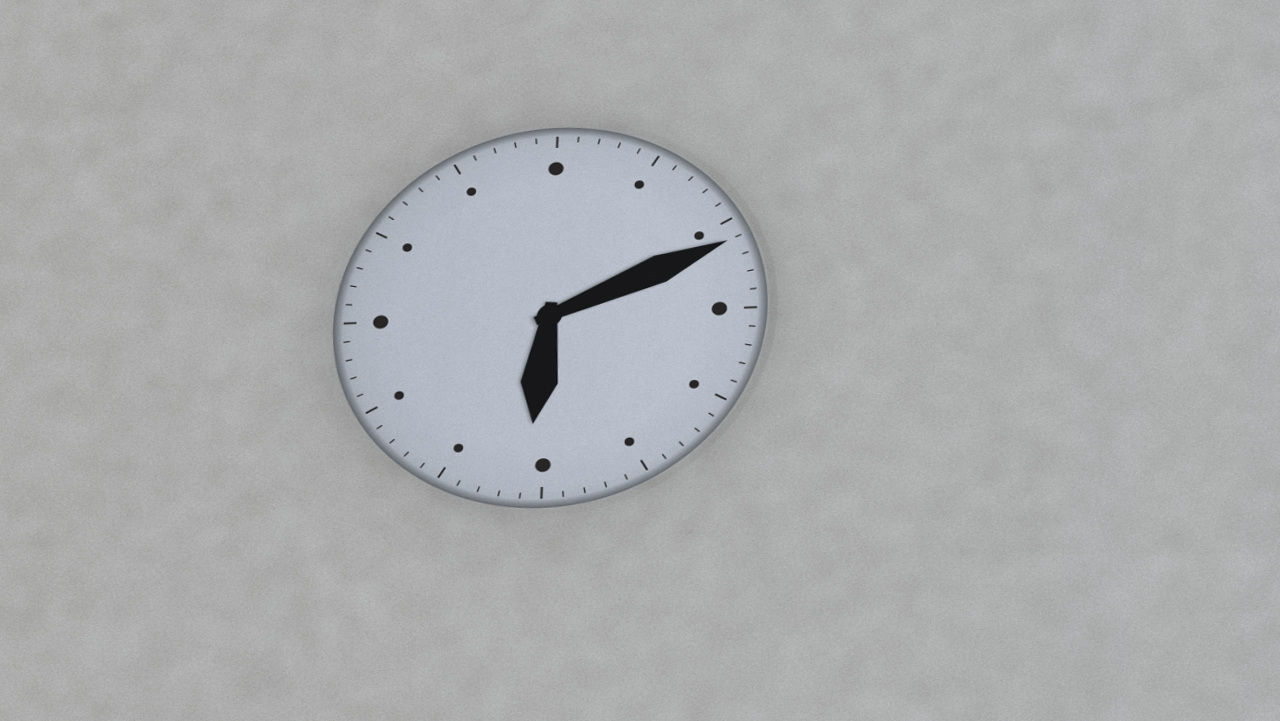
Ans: h=6 m=11
